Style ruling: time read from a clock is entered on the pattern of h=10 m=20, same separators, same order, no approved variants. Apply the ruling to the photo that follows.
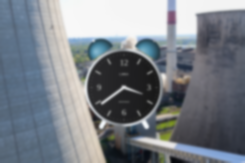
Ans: h=3 m=39
